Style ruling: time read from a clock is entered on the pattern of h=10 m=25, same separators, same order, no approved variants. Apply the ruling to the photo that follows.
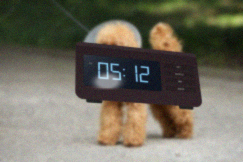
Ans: h=5 m=12
